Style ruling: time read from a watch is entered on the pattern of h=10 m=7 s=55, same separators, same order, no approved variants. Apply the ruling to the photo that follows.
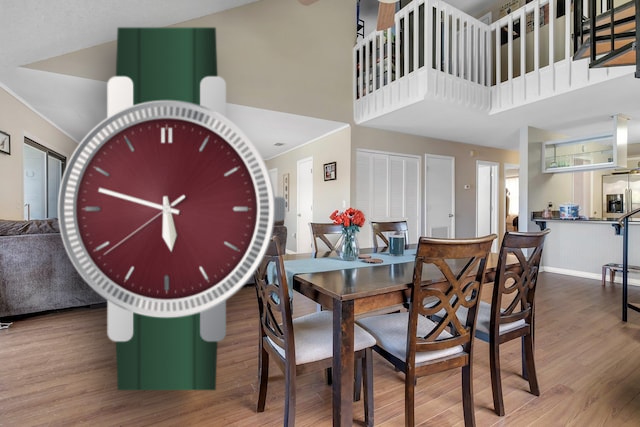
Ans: h=5 m=47 s=39
